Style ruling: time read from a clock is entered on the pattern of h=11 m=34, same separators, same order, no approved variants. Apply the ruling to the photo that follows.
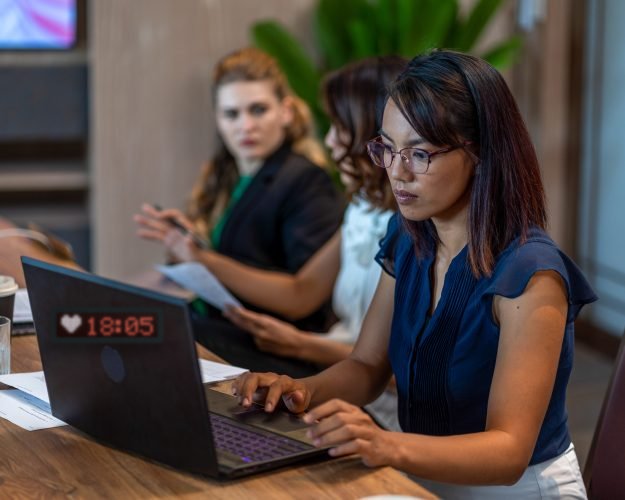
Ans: h=18 m=5
